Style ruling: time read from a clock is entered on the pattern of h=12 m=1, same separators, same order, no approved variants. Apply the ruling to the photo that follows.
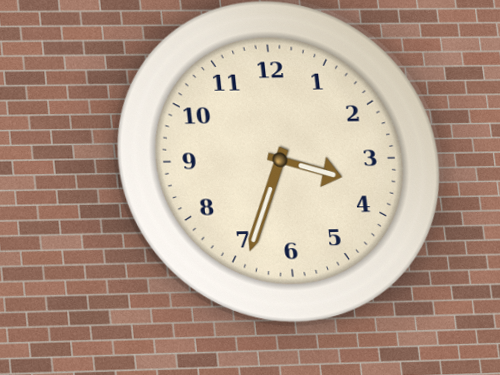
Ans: h=3 m=34
